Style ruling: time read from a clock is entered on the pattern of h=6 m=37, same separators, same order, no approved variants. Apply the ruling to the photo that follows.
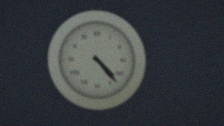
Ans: h=4 m=23
